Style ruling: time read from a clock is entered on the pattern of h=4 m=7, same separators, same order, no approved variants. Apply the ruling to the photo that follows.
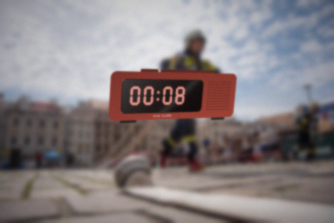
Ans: h=0 m=8
